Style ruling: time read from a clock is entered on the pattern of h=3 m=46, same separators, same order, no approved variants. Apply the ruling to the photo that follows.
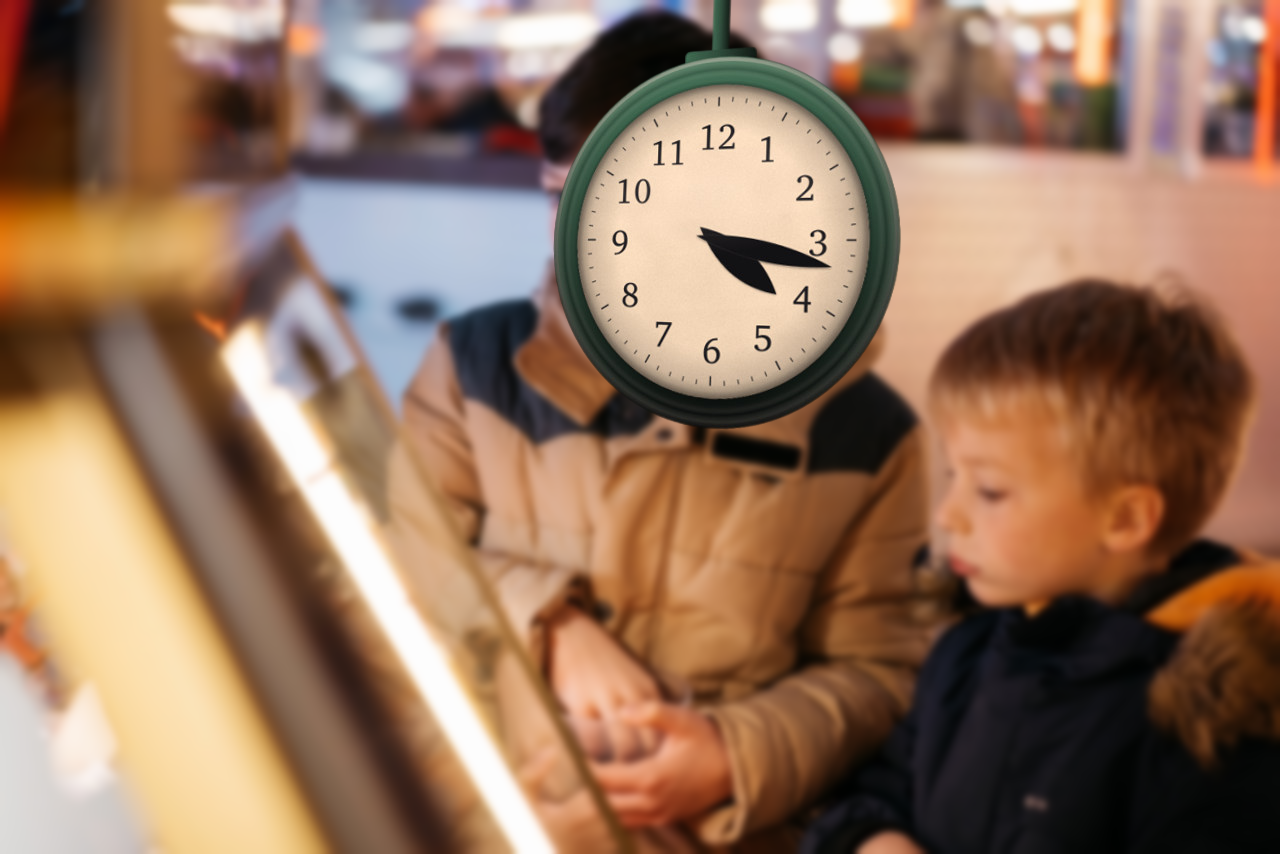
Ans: h=4 m=17
